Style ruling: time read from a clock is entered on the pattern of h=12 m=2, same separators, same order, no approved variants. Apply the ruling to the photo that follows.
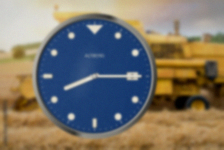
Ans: h=8 m=15
